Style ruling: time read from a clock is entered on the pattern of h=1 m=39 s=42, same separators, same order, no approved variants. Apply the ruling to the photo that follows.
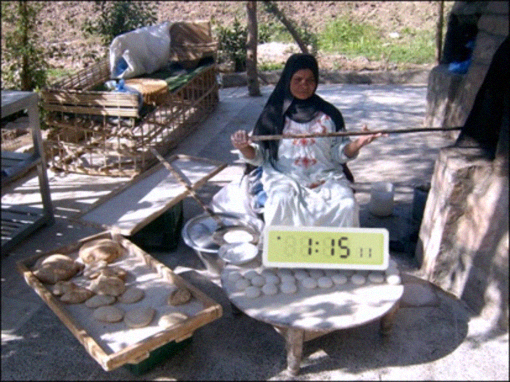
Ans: h=1 m=15 s=11
